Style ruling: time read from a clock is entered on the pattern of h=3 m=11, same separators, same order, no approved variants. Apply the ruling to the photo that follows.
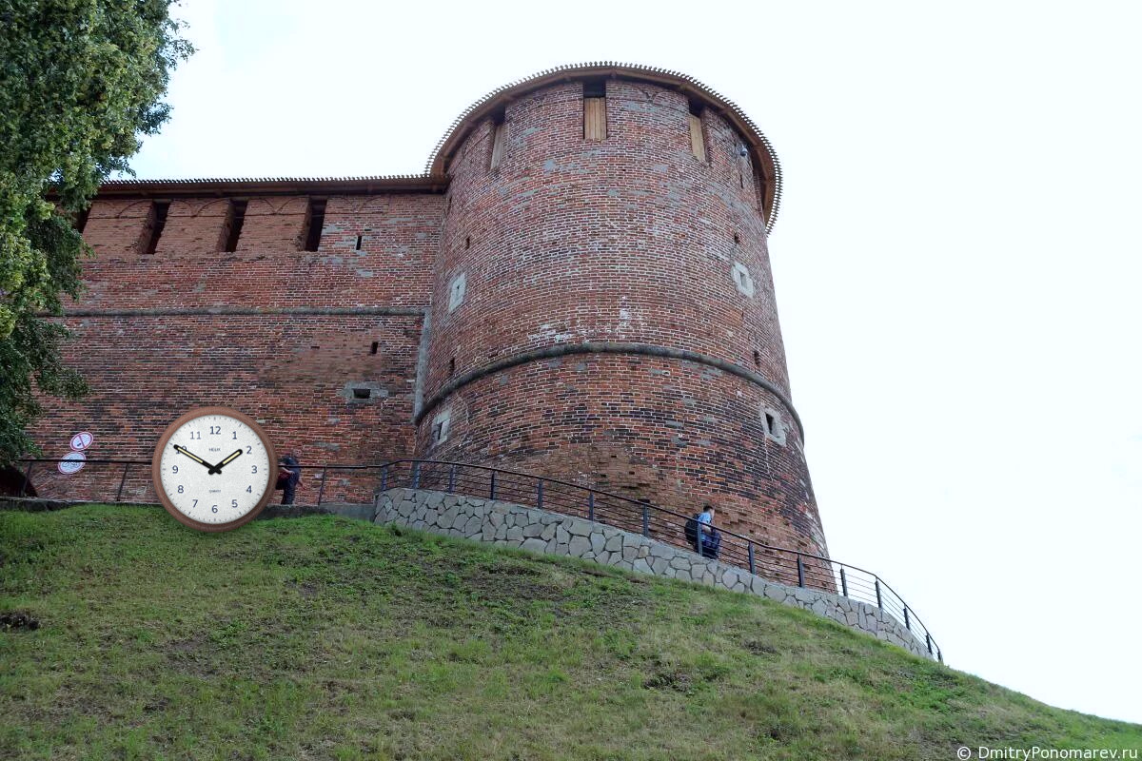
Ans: h=1 m=50
